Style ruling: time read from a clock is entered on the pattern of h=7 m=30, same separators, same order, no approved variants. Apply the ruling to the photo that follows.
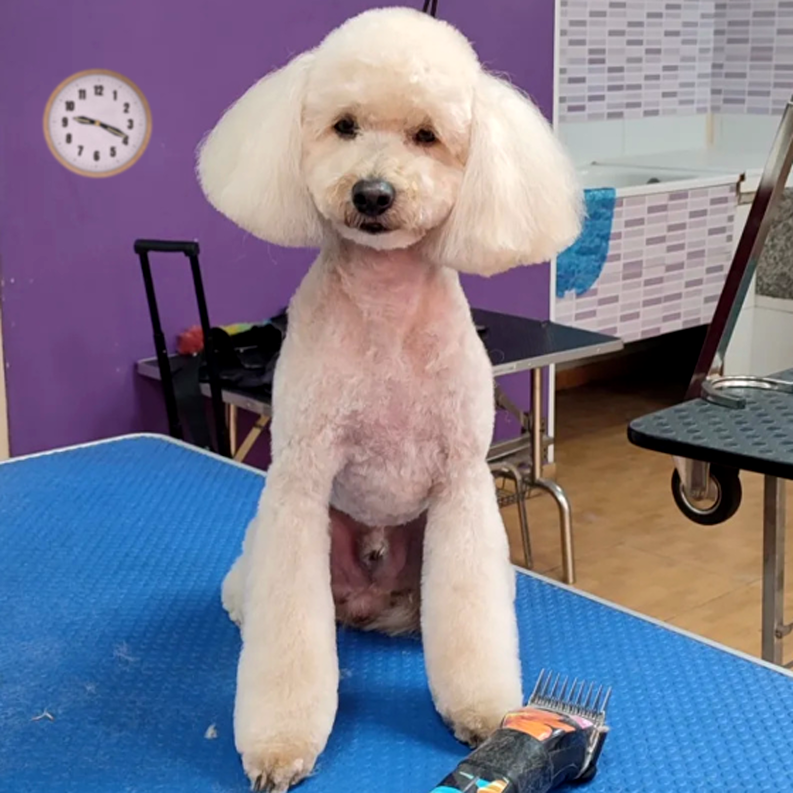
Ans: h=9 m=19
